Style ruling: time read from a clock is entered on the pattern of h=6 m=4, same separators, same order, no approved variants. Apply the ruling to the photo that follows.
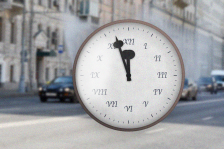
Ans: h=11 m=57
